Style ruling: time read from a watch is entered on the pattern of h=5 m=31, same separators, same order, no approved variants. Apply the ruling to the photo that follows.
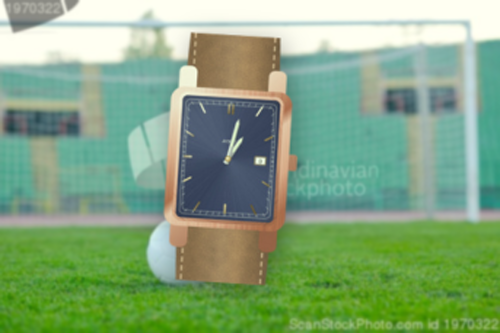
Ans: h=1 m=2
